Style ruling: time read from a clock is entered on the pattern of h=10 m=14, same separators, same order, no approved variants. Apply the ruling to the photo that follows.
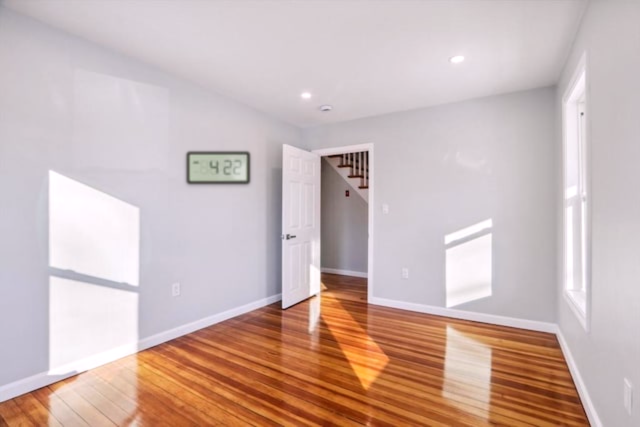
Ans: h=4 m=22
